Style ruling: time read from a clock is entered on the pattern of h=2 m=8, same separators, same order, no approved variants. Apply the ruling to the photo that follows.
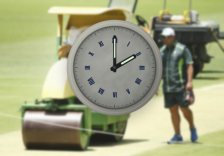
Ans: h=2 m=0
